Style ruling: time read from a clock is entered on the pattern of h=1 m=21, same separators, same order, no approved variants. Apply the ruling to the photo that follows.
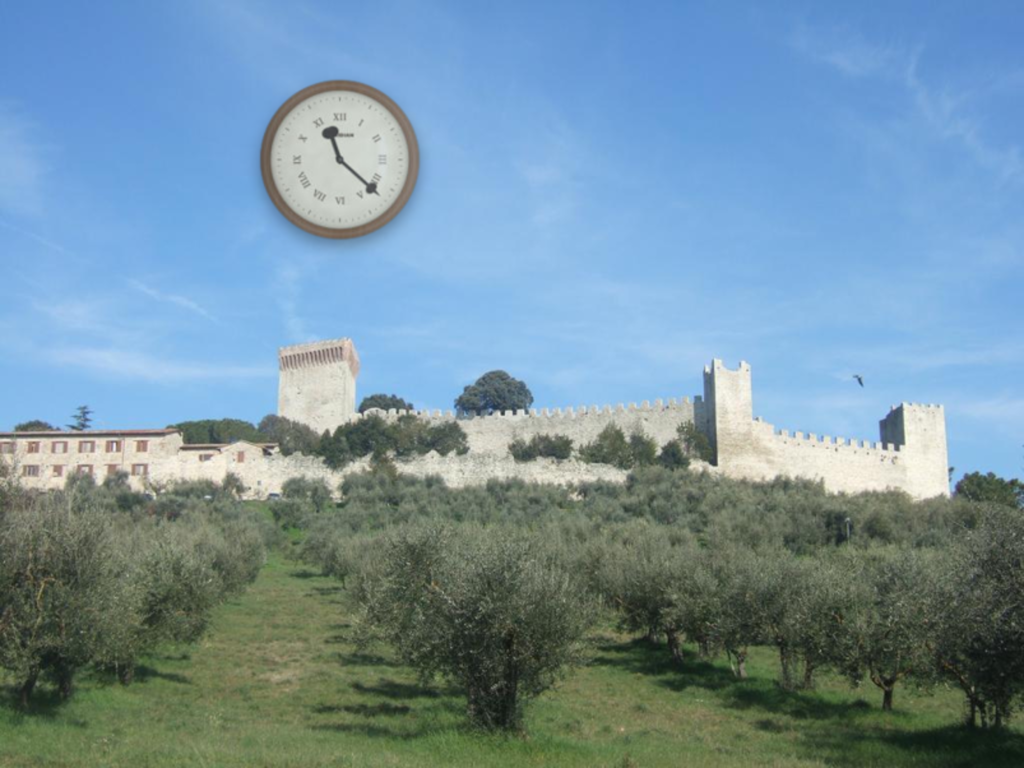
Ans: h=11 m=22
